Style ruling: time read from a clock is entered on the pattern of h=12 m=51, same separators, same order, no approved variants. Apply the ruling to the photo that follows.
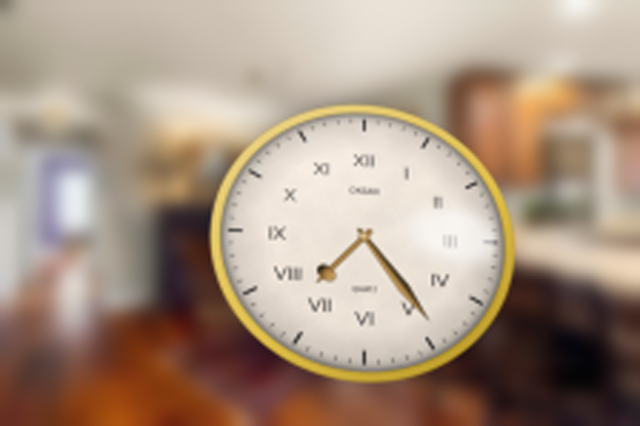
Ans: h=7 m=24
